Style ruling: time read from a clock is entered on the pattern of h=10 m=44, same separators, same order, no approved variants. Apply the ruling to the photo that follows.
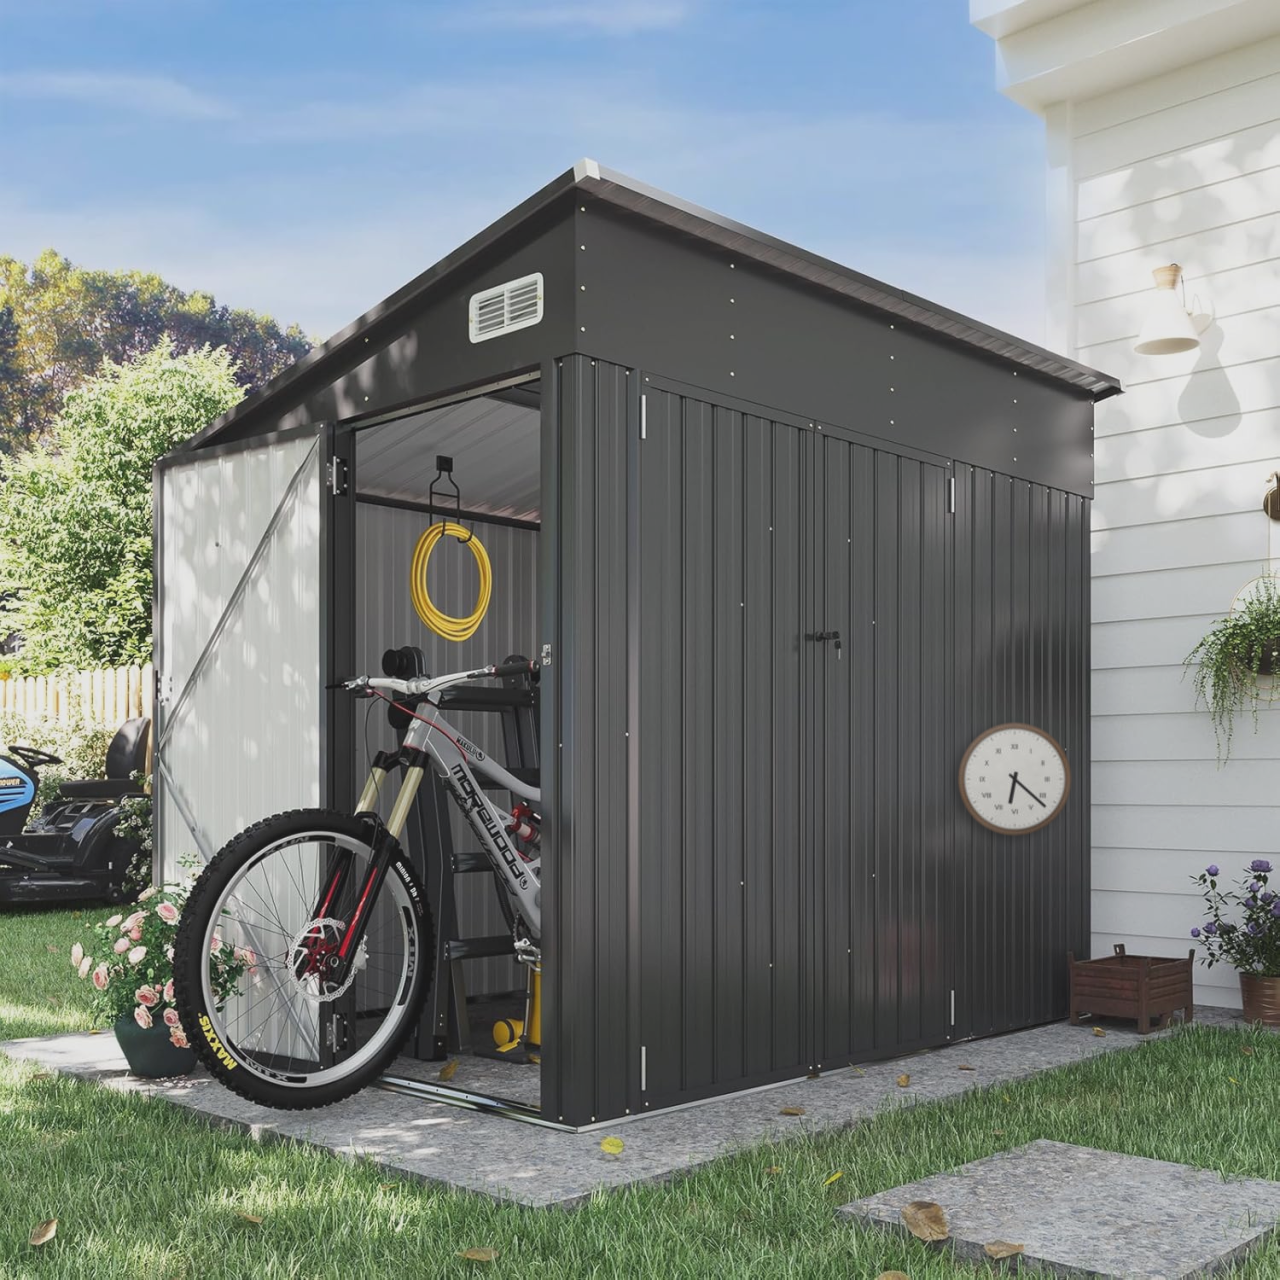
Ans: h=6 m=22
